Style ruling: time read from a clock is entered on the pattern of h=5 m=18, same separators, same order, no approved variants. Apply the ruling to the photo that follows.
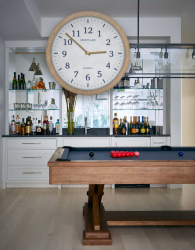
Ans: h=2 m=52
